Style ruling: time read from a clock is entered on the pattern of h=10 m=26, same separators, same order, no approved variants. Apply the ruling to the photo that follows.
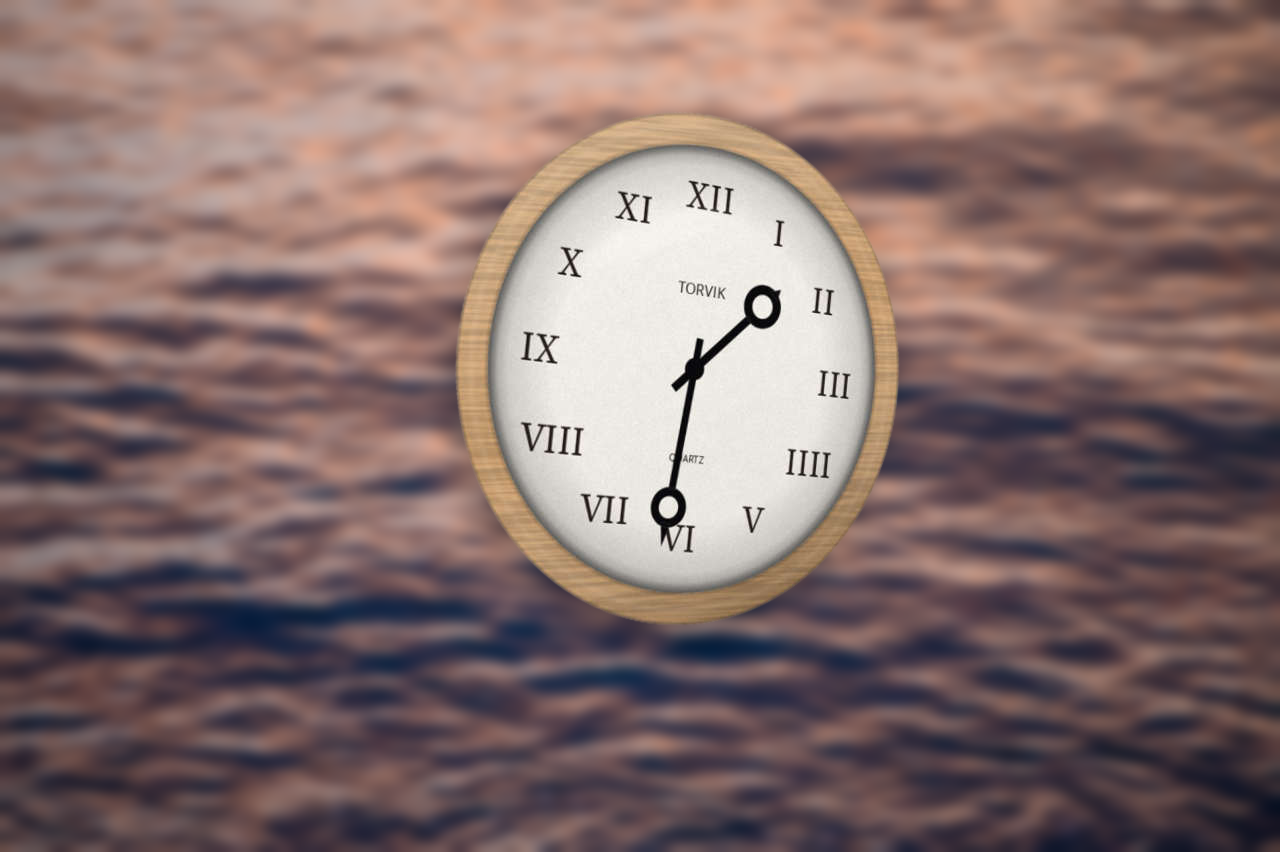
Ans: h=1 m=31
